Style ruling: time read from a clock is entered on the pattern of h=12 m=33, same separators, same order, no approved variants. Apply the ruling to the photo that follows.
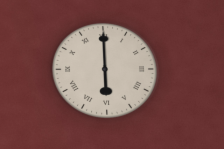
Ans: h=6 m=0
